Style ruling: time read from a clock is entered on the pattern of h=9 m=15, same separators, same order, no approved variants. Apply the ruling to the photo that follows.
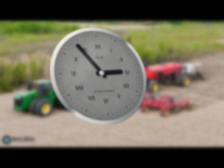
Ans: h=2 m=54
